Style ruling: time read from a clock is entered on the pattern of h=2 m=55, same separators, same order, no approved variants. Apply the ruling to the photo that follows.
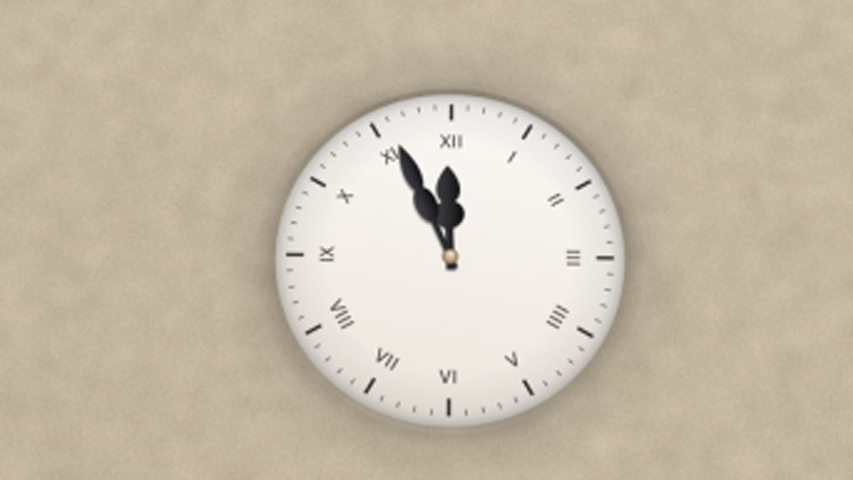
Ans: h=11 m=56
